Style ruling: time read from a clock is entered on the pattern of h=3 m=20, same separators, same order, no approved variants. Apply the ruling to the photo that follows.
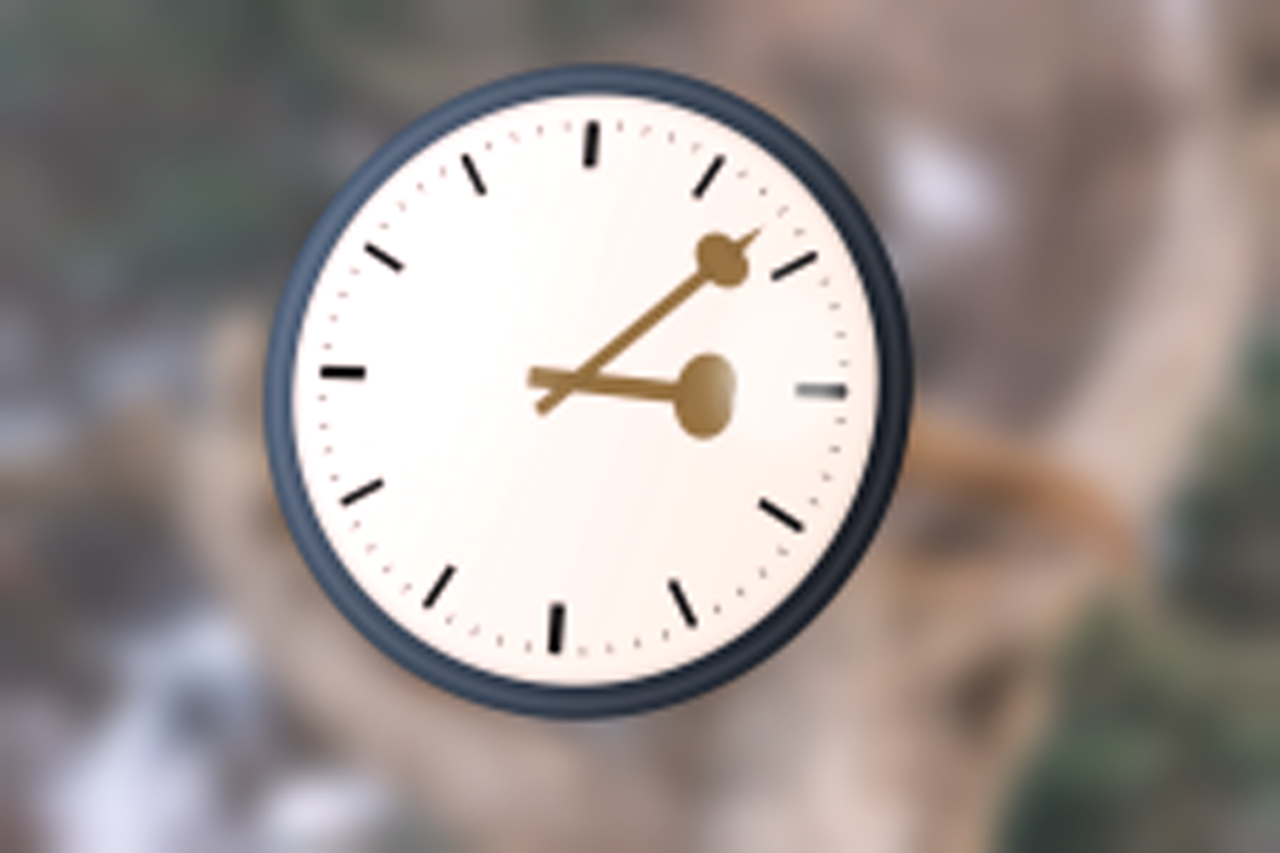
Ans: h=3 m=8
